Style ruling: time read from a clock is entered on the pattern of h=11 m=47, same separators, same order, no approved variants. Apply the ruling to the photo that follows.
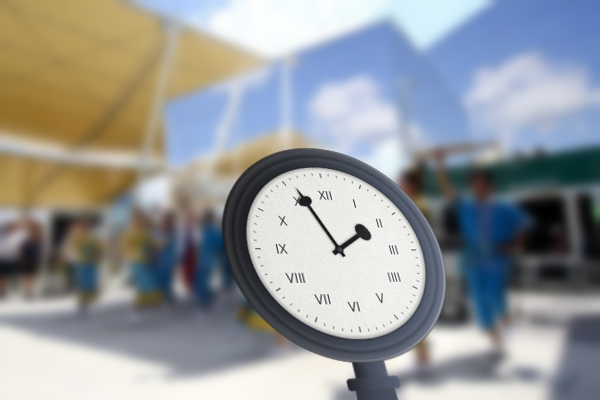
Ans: h=1 m=56
